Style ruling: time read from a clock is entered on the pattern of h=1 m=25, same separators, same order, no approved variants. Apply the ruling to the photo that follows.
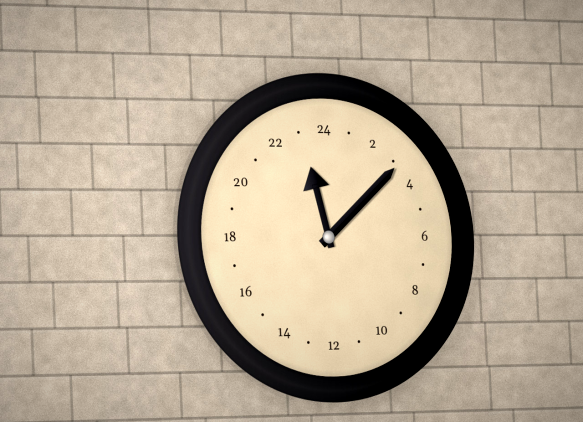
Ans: h=23 m=8
